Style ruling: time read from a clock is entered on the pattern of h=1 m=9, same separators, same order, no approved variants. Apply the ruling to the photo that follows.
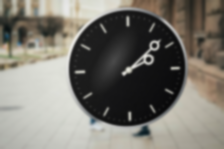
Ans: h=2 m=8
